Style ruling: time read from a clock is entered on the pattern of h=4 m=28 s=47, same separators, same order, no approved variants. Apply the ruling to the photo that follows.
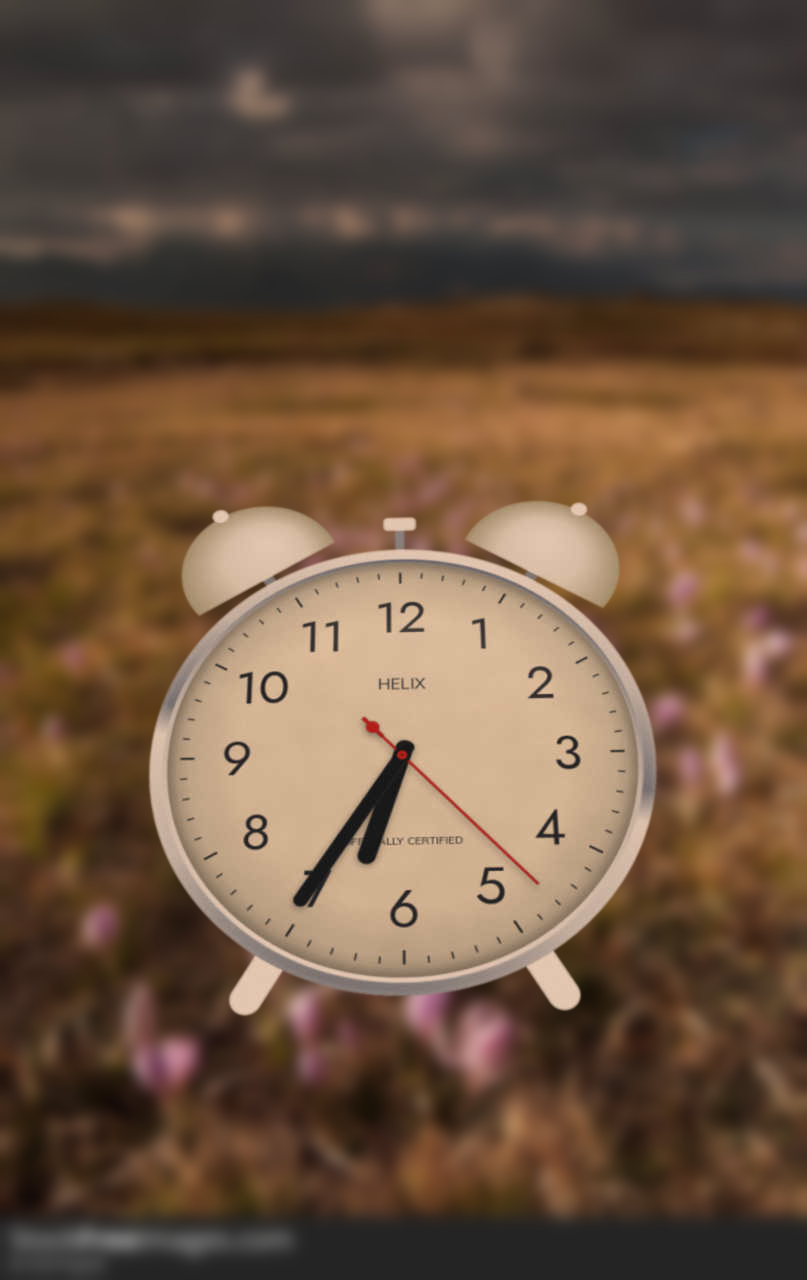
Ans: h=6 m=35 s=23
